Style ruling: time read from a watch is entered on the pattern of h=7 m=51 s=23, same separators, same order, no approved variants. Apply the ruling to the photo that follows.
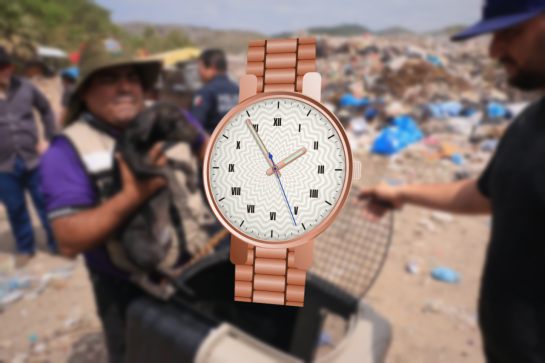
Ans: h=1 m=54 s=26
